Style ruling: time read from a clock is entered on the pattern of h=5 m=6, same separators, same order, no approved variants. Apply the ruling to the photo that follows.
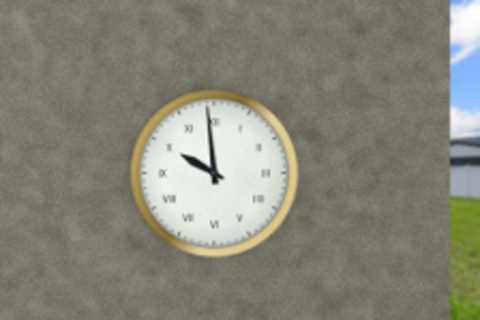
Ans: h=9 m=59
